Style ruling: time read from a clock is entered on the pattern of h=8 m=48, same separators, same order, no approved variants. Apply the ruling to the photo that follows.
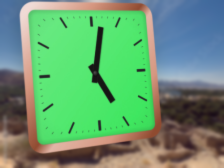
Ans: h=5 m=2
